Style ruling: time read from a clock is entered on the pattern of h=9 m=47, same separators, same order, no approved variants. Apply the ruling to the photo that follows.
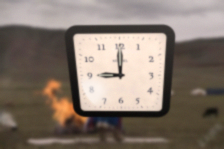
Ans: h=9 m=0
